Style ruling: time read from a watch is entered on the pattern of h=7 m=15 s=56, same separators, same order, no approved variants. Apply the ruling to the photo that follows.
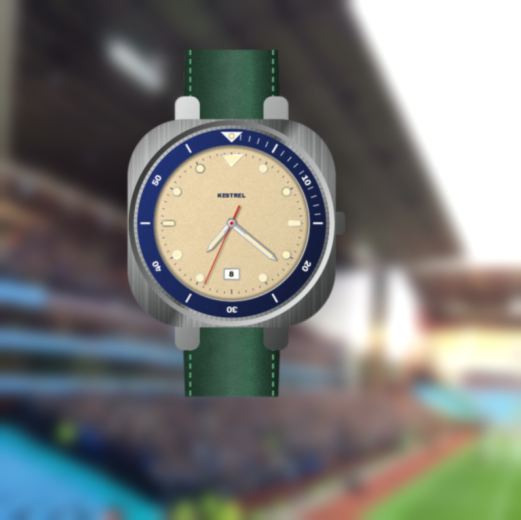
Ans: h=7 m=21 s=34
